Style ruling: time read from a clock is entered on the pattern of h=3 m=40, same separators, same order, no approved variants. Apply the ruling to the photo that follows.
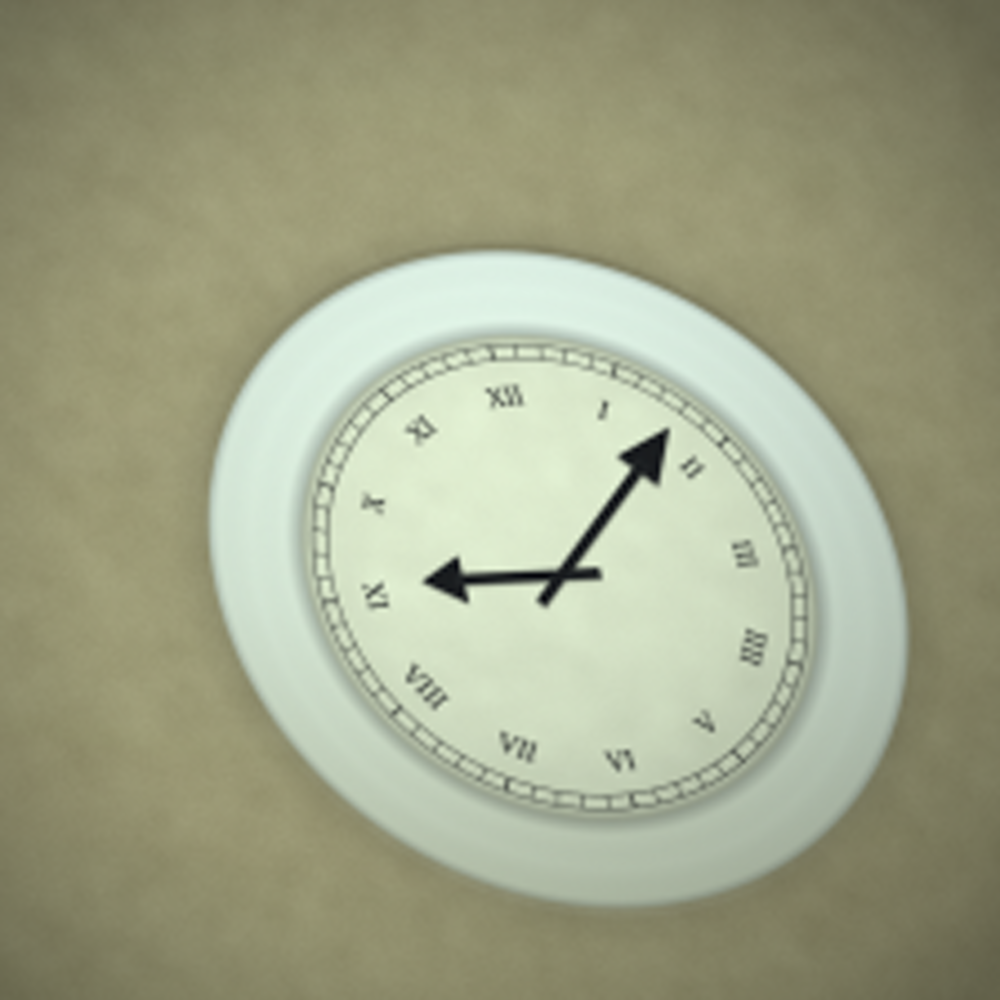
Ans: h=9 m=8
